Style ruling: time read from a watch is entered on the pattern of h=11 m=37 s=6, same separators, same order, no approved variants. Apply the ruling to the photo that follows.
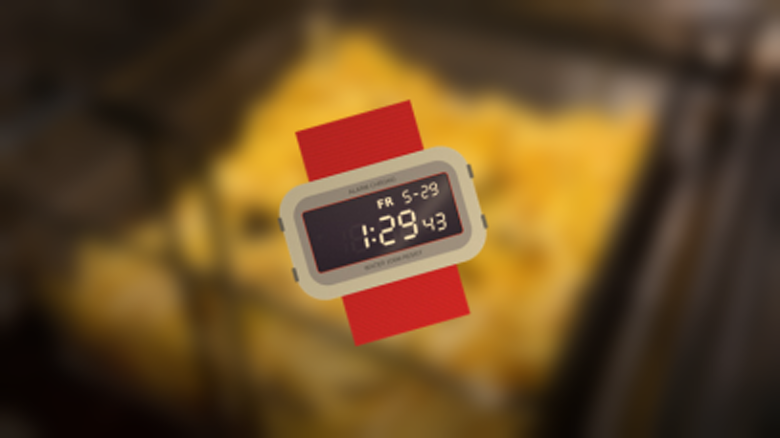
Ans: h=1 m=29 s=43
